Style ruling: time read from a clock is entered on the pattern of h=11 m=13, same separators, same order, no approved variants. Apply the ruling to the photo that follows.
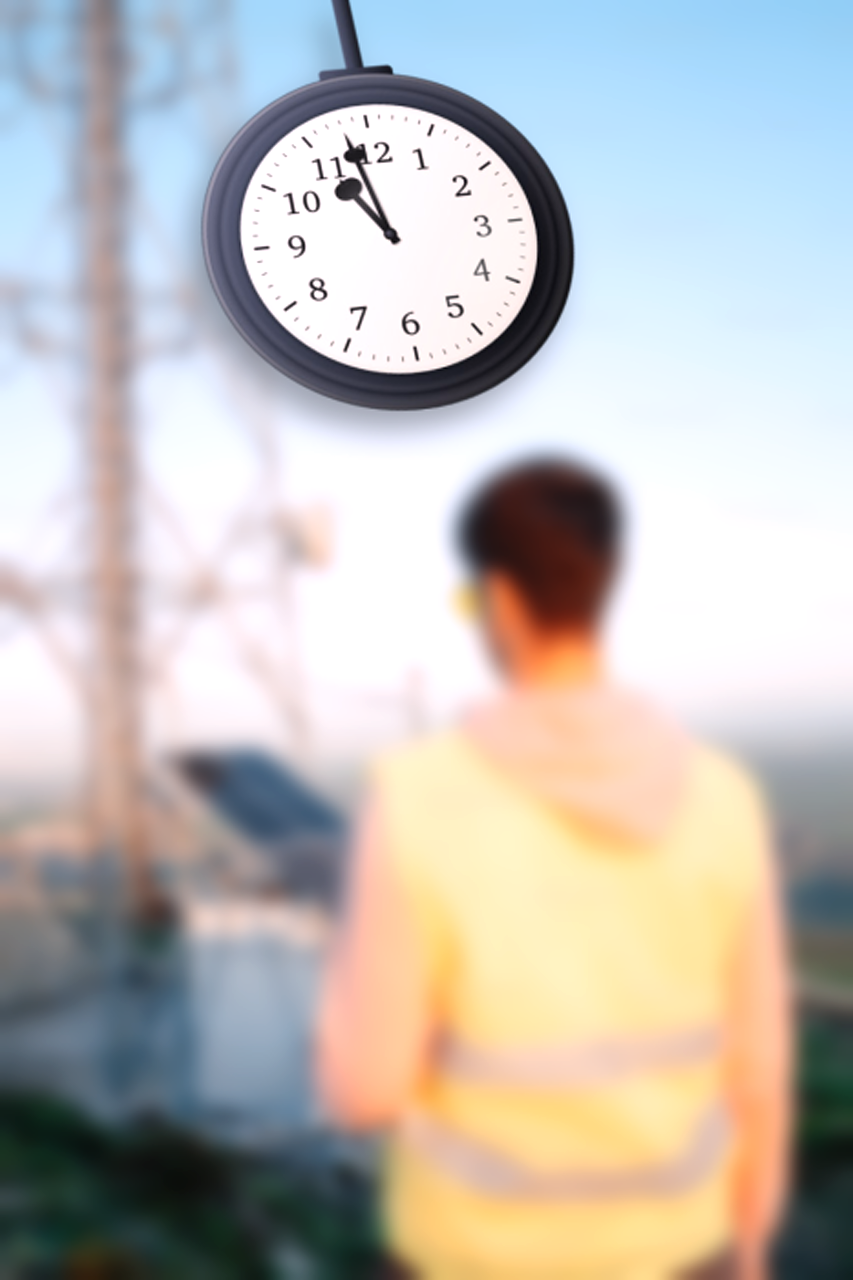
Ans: h=10 m=58
